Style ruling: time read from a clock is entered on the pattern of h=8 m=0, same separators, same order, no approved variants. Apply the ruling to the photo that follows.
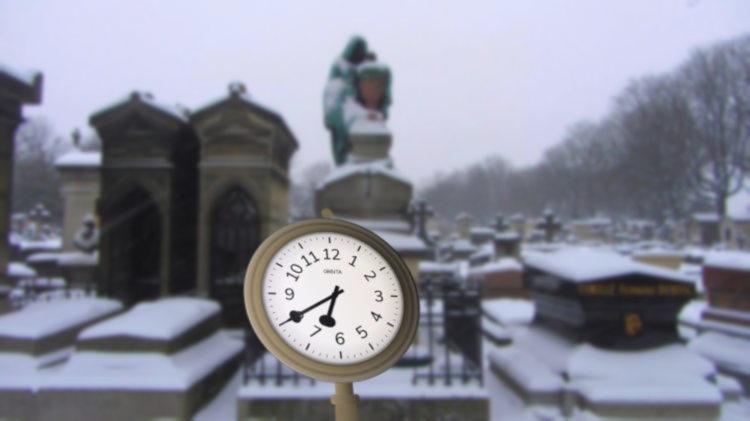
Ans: h=6 m=40
